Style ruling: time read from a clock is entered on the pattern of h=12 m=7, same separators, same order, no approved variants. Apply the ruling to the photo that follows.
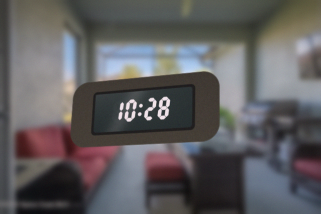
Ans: h=10 m=28
